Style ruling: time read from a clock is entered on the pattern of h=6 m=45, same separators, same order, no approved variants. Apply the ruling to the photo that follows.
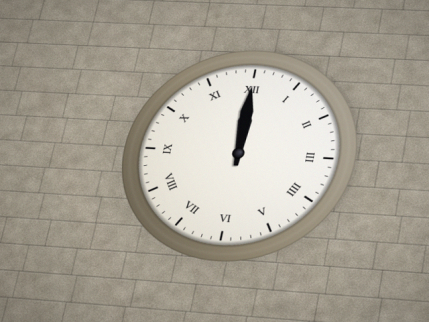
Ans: h=12 m=0
